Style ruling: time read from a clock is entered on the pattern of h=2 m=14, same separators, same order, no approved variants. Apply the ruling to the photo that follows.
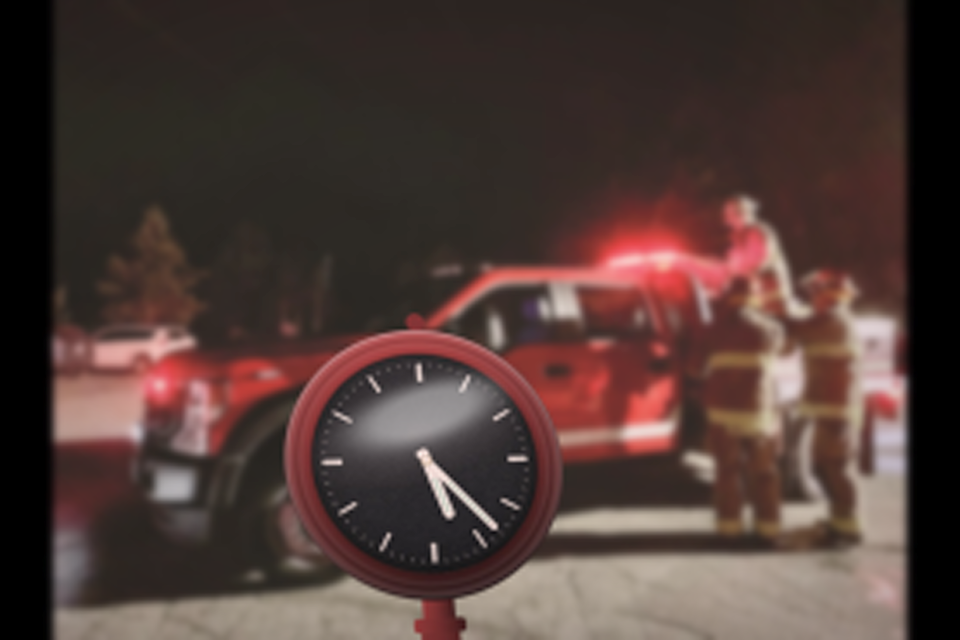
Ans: h=5 m=23
